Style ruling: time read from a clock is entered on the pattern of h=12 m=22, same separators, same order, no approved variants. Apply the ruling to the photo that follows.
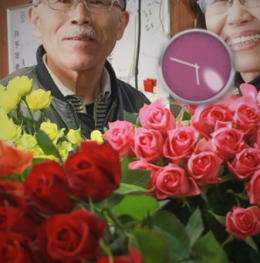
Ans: h=5 m=48
